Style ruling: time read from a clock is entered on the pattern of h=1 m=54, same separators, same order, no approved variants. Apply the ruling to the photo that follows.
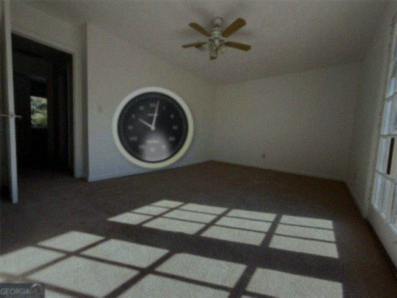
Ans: h=10 m=2
